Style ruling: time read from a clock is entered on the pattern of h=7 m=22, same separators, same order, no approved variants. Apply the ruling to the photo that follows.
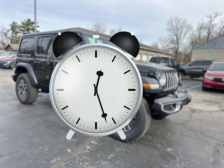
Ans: h=12 m=27
